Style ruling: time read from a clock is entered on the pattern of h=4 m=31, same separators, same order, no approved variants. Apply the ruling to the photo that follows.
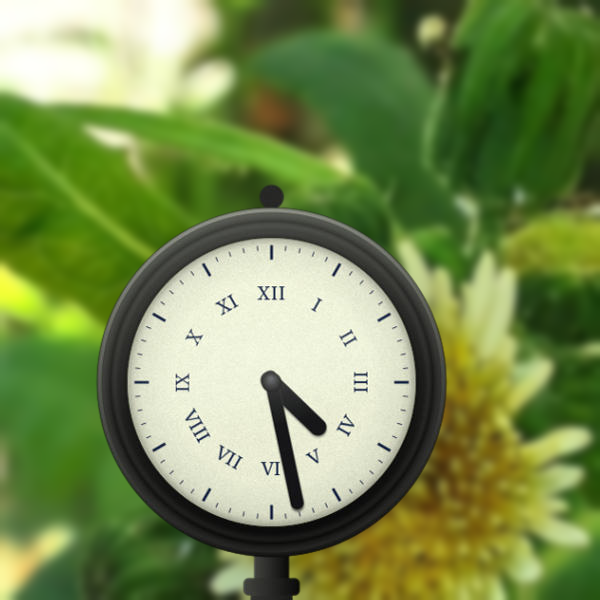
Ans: h=4 m=28
